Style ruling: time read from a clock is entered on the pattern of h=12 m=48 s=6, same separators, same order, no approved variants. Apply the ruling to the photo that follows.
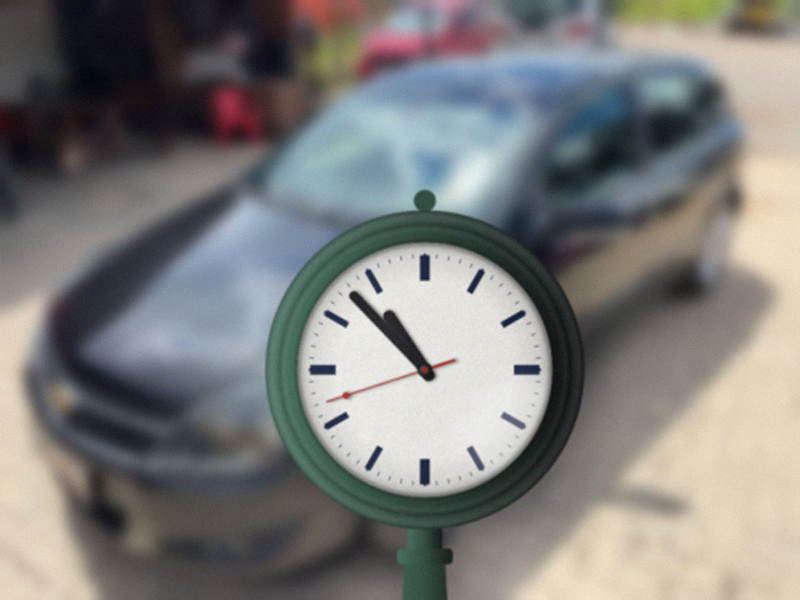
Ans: h=10 m=52 s=42
